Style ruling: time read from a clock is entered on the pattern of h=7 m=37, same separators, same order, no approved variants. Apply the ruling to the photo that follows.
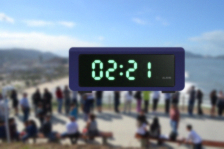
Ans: h=2 m=21
